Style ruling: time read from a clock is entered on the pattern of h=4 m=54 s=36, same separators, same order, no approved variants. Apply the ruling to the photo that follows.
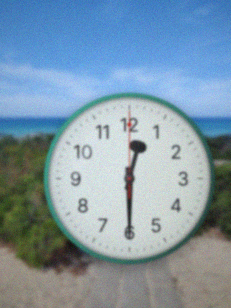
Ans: h=12 m=30 s=0
